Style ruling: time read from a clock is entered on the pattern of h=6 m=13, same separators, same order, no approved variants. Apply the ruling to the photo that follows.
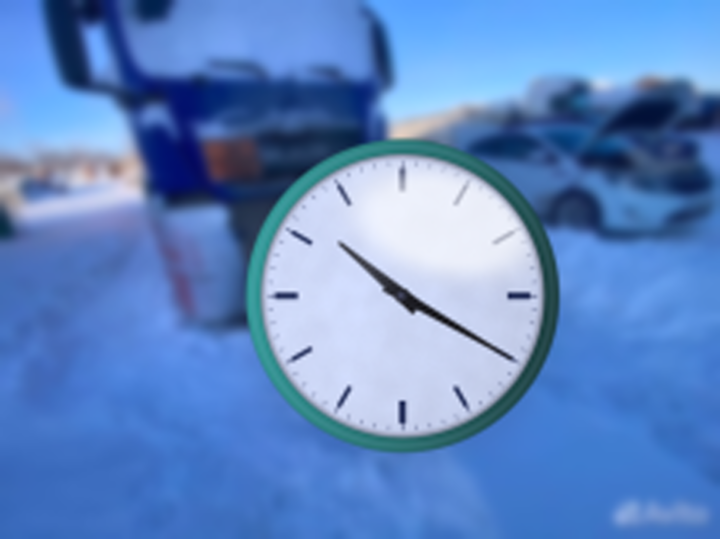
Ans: h=10 m=20
